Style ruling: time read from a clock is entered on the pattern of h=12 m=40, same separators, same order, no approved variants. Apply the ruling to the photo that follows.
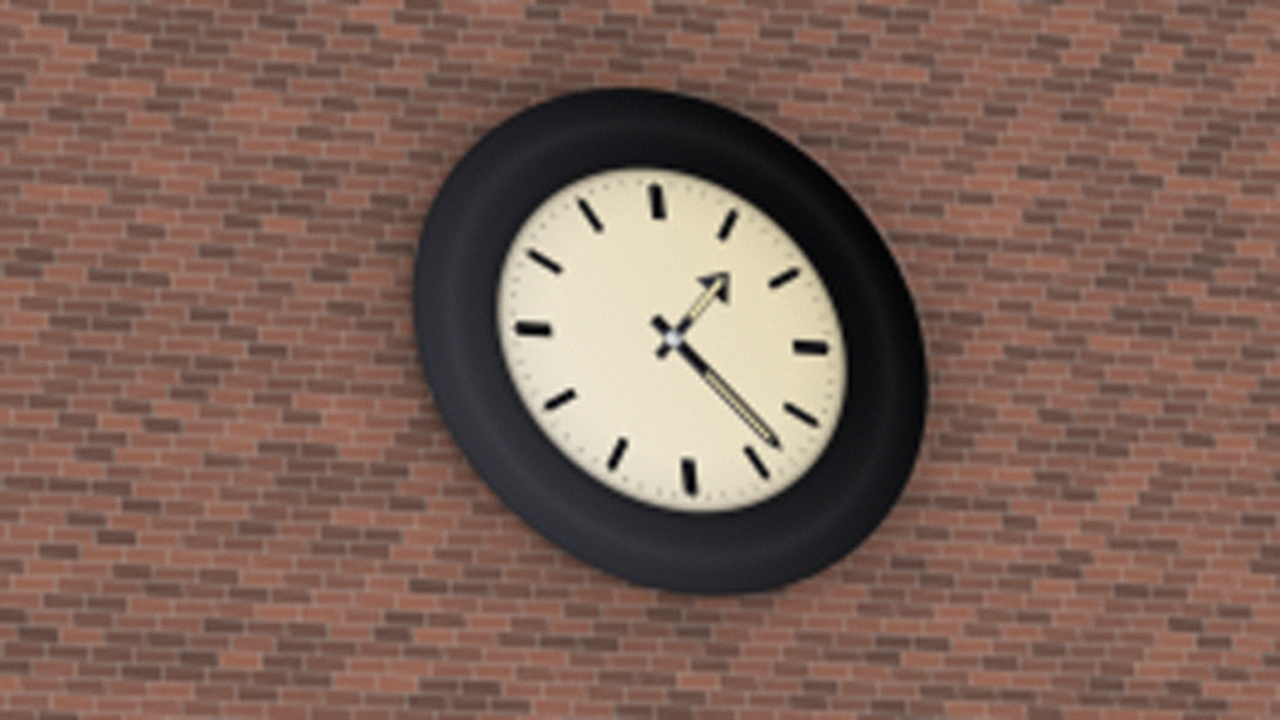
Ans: h=1 m=23
